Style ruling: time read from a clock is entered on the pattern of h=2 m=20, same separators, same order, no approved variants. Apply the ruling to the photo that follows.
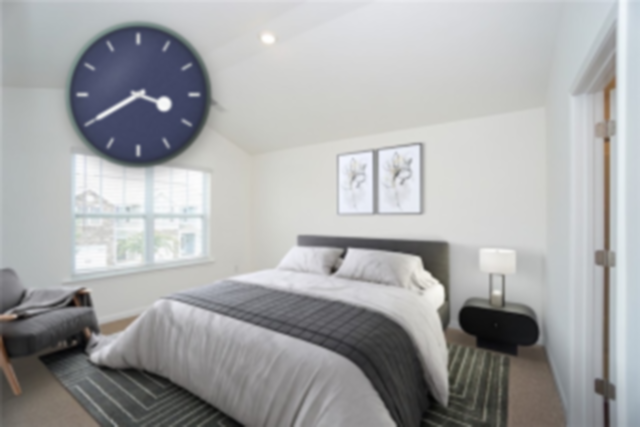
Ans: h=3 m=40
